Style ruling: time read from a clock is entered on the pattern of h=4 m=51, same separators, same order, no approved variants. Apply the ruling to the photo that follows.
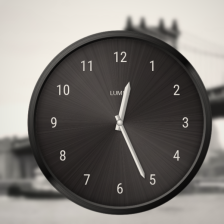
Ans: h=12 m=26
